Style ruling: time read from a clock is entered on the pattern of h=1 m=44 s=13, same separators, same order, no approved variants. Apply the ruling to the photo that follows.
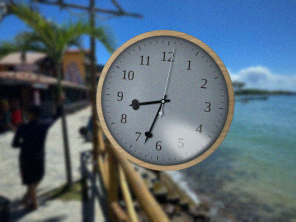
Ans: h=8 m=33 s=1
